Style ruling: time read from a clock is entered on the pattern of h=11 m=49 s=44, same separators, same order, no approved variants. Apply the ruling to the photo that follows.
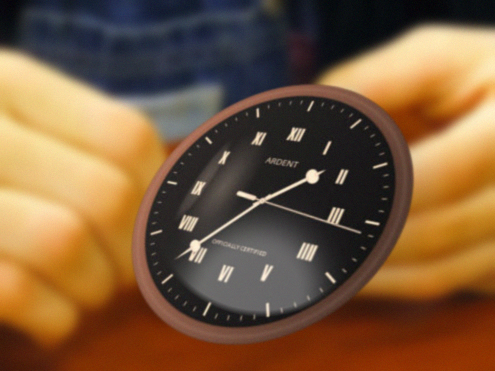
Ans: h=1 m=36 s=16
